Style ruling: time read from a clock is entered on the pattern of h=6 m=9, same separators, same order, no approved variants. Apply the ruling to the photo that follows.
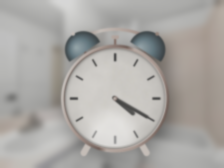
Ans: h=4 m=20
